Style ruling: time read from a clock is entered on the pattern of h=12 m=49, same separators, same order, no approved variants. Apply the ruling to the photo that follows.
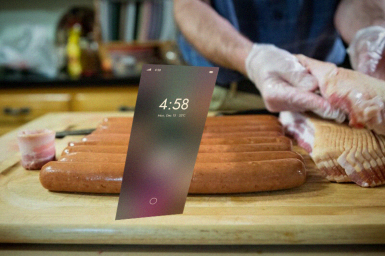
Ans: h=4 m=58
